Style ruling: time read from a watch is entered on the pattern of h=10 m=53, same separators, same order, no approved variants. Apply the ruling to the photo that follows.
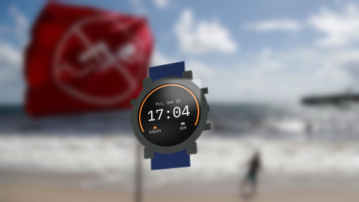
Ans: h=17 m=4
